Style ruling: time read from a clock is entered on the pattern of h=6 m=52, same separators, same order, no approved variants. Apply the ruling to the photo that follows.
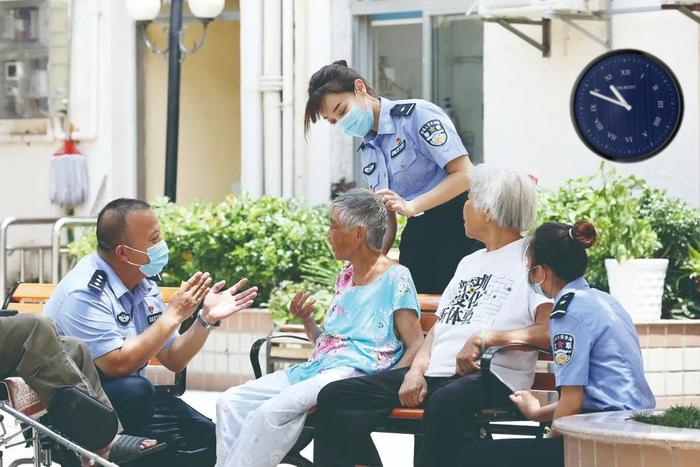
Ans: h=10 m=49
